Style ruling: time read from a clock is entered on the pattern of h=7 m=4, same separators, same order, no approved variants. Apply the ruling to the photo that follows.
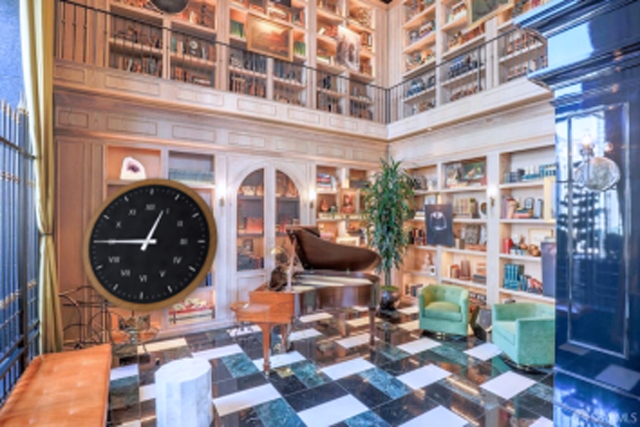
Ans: h=12 m=45
